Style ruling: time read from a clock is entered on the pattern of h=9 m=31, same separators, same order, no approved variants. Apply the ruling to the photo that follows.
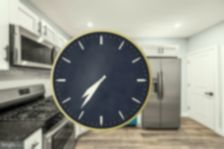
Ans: h=7 m=36
